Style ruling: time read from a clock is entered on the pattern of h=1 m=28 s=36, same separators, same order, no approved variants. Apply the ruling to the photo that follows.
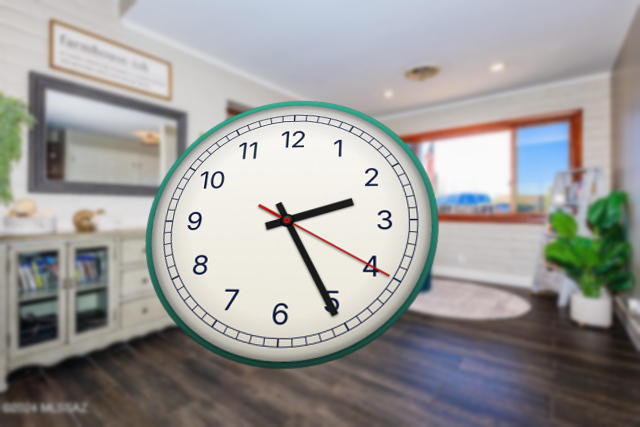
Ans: h=2 m=25 s=20
